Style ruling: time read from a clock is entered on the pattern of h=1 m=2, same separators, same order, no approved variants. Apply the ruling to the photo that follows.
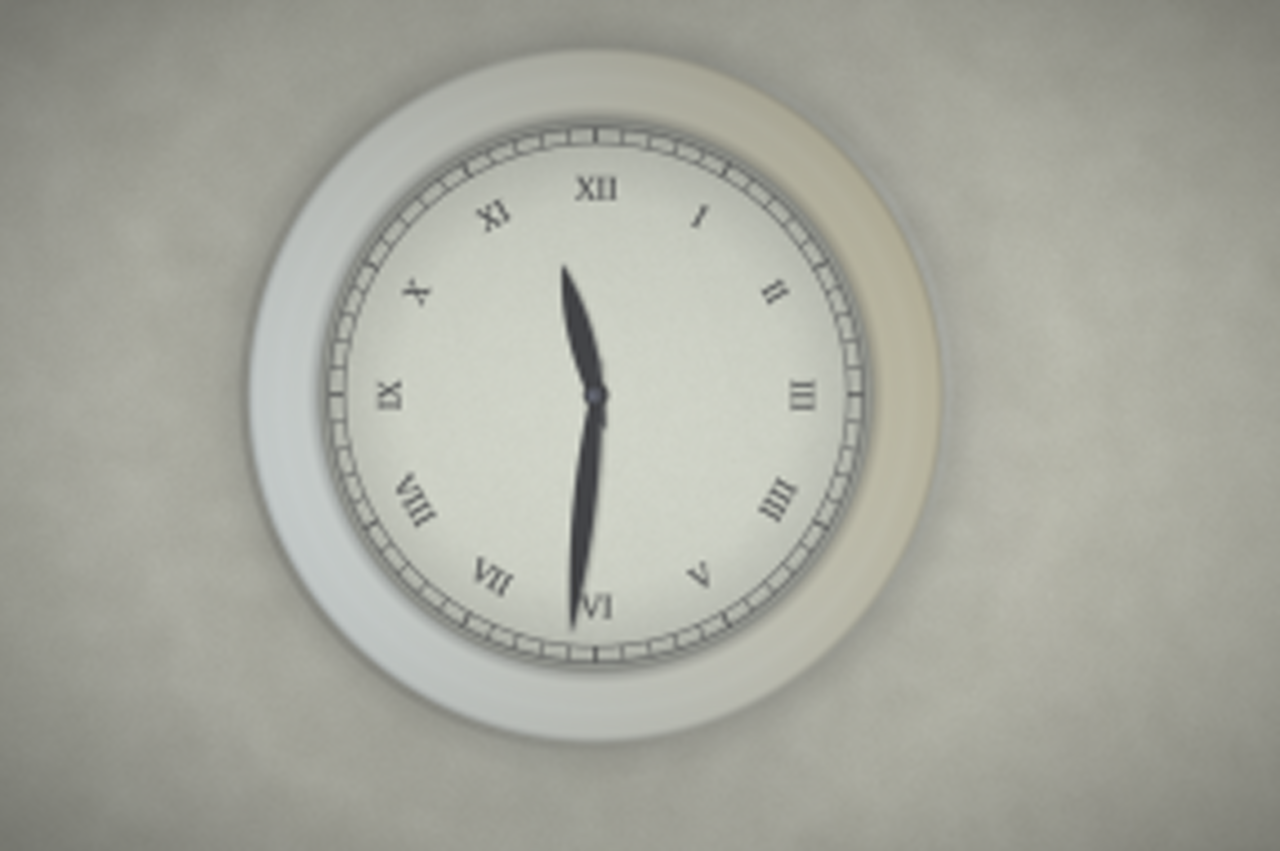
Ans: h=11 m=31
